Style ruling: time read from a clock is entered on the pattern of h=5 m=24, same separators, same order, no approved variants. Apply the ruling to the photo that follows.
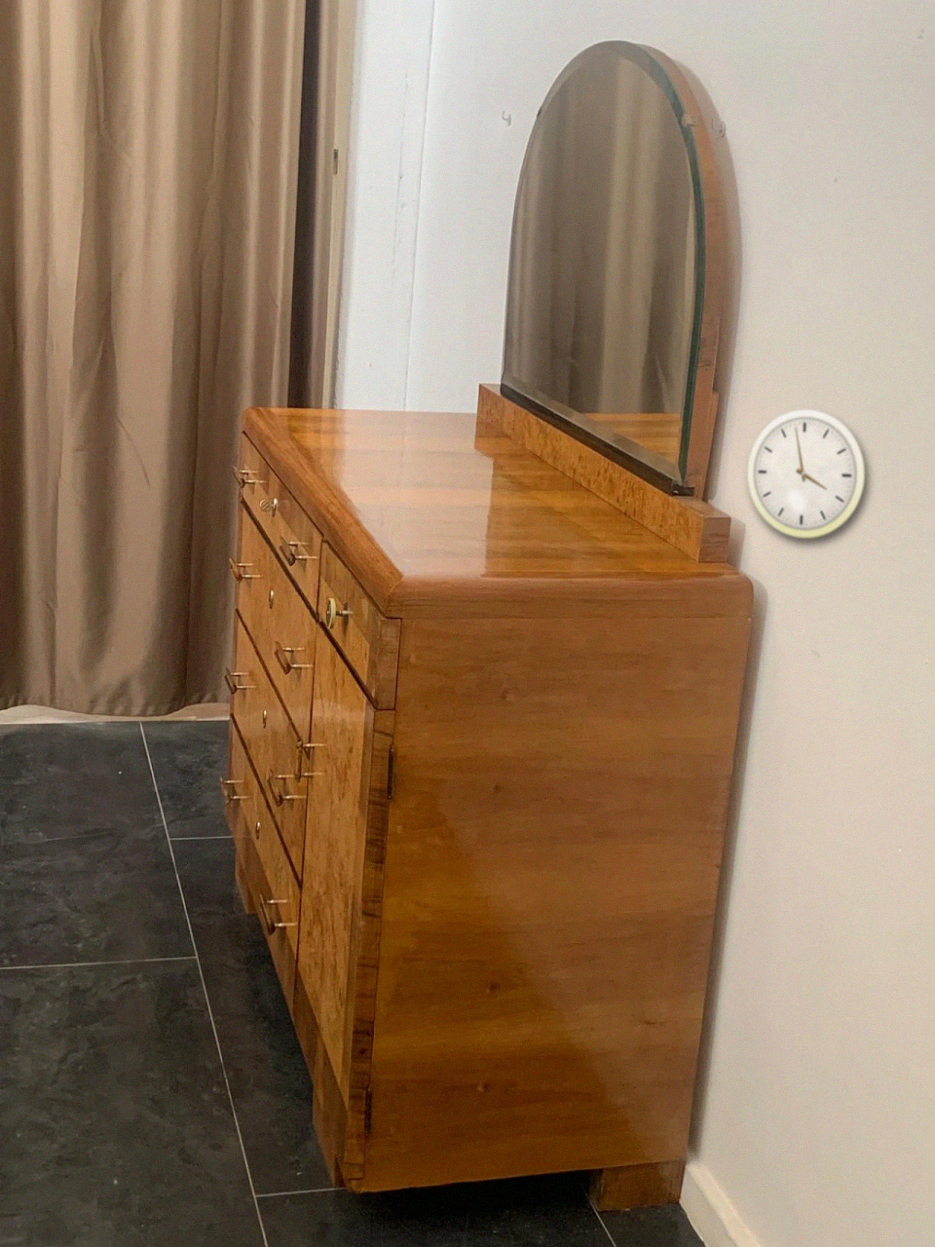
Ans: h=3 m=58
